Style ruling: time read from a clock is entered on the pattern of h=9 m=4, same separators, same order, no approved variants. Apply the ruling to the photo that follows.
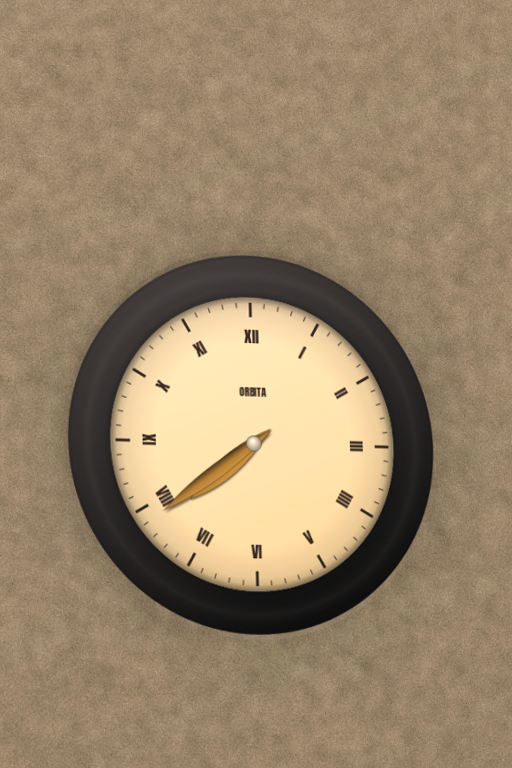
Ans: h=7 m=39
